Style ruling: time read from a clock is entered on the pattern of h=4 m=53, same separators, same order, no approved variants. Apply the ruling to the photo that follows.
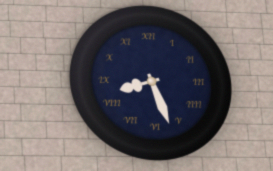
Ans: h=8 m=27
